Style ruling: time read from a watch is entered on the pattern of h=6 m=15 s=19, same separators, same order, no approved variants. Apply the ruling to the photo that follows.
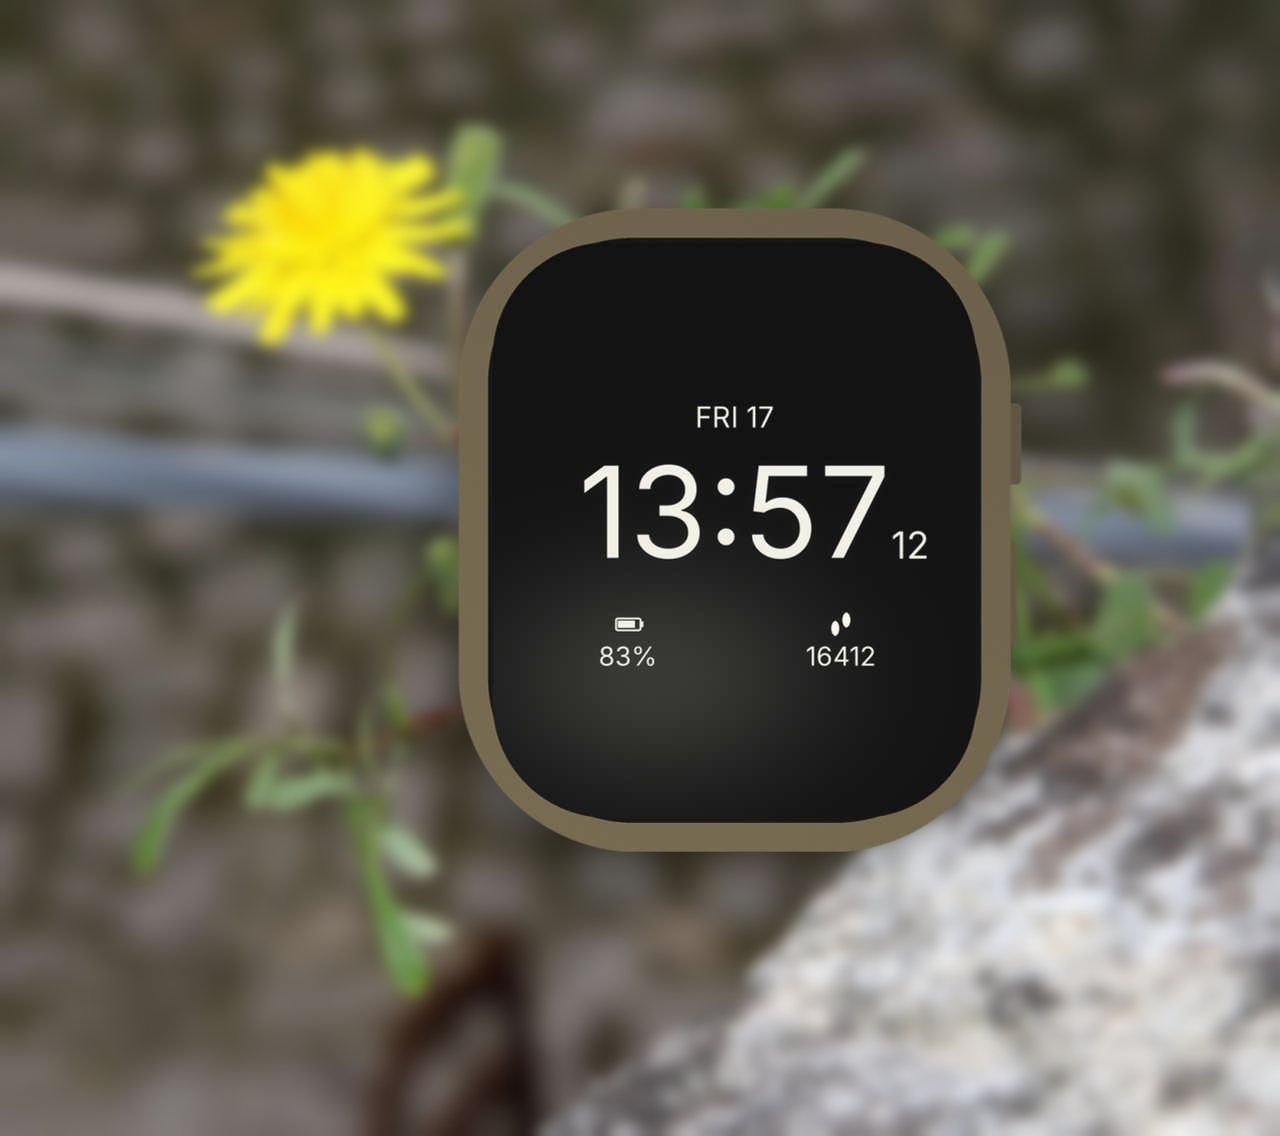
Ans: h=13 m=57 s=12
